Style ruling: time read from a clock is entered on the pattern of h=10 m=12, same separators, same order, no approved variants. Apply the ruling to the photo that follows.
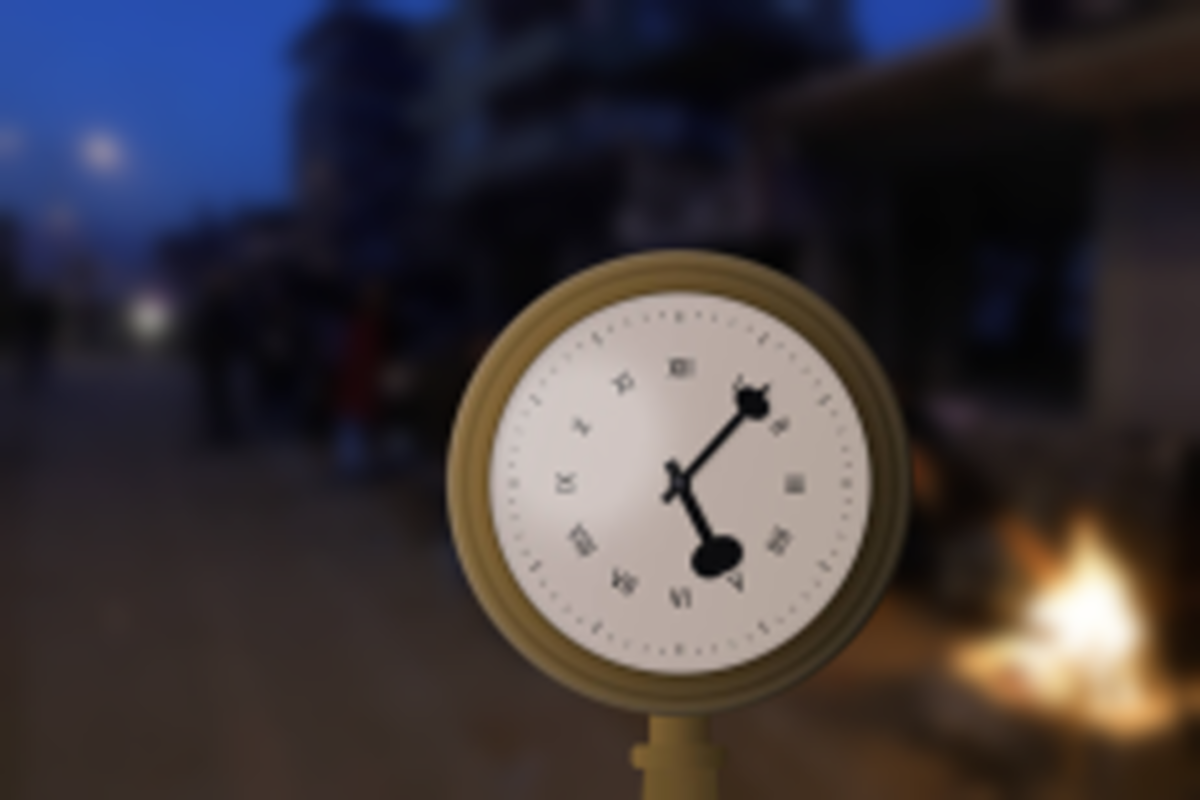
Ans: h=5 m=7
